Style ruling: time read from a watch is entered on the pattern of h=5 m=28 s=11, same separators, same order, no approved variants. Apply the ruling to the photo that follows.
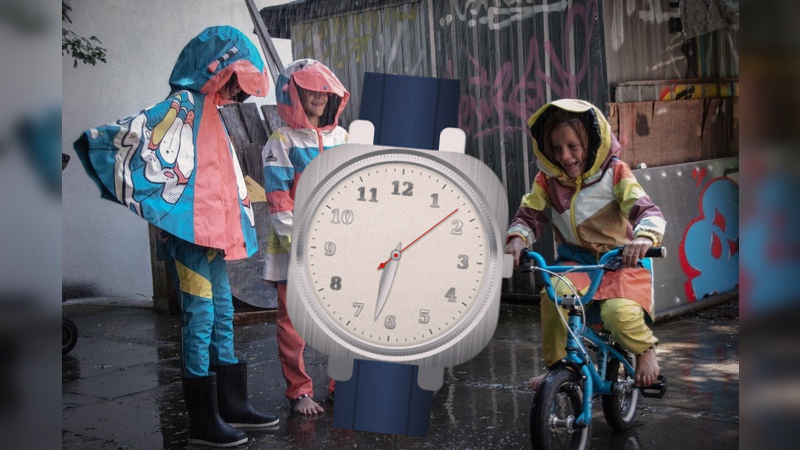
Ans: h=6 m=32 s=8
